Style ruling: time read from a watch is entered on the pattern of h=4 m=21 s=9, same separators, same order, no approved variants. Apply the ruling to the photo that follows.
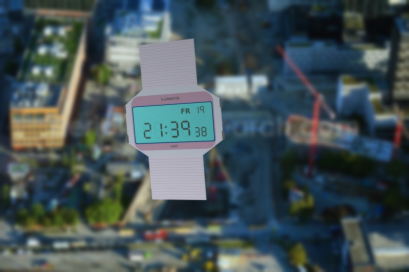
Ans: h=21 m=39 s=38
